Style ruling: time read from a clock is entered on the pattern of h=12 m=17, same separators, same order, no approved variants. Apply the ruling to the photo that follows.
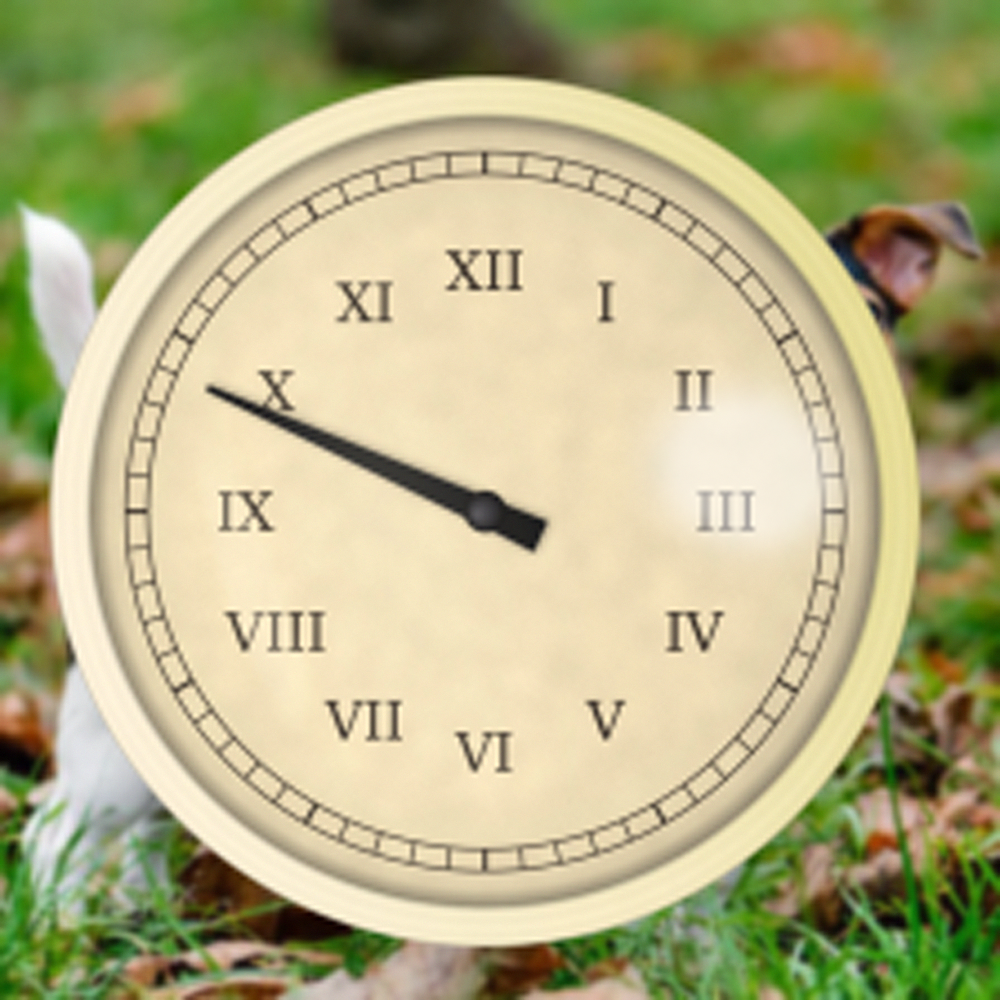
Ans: h=9 m=49
